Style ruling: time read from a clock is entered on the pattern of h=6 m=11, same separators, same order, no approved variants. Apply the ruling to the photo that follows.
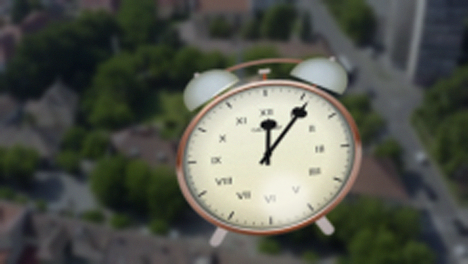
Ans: h=12 m=6
